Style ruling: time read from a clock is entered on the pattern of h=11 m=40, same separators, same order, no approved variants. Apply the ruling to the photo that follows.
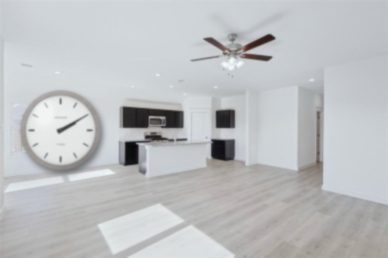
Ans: h=2 m=10
